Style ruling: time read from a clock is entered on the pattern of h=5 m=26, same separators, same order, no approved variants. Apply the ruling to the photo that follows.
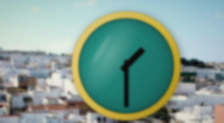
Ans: h=1 m=30
